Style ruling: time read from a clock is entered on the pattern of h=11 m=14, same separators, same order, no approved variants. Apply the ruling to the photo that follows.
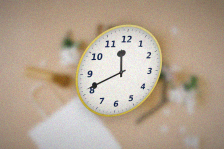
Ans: h=11 m=41
